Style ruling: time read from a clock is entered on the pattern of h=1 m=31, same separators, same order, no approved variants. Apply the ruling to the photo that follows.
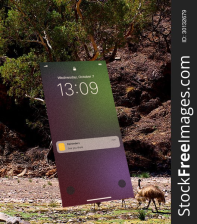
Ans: h=13 m=9
